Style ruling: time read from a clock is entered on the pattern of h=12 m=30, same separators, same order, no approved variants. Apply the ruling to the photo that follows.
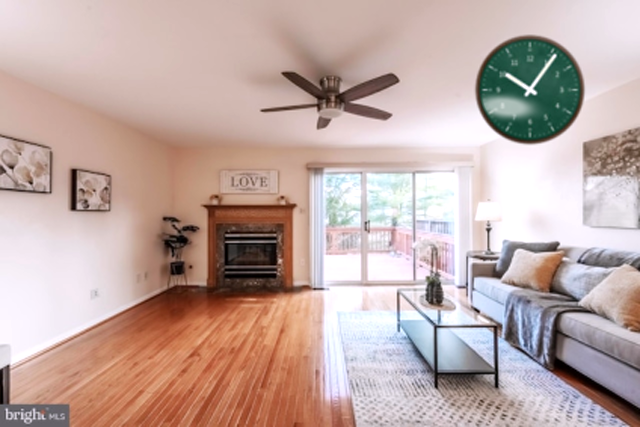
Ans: h=10 m=6
